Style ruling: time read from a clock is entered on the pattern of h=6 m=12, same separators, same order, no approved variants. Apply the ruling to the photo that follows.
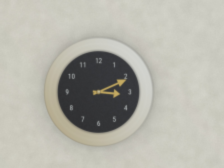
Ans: h=3 m=11
